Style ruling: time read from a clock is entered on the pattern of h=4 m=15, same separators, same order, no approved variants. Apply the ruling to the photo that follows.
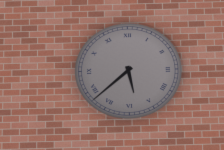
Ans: h=5 m=38
